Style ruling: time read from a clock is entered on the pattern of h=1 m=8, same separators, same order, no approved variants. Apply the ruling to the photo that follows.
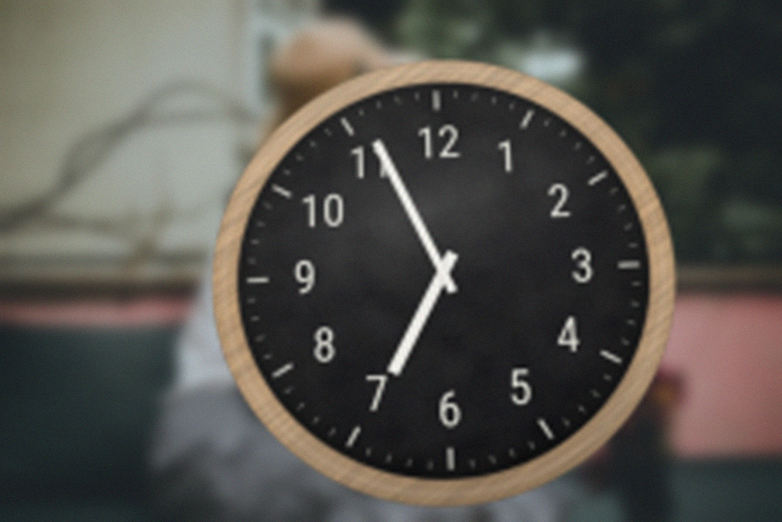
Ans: h=6 m=56
